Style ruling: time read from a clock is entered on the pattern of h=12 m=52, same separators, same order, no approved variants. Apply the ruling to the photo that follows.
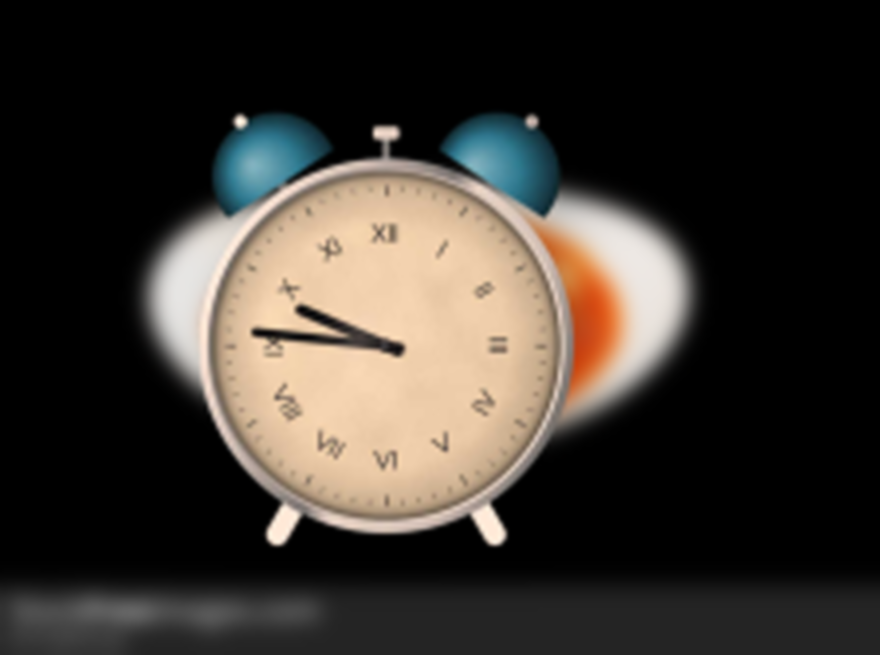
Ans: h=9 m=46
